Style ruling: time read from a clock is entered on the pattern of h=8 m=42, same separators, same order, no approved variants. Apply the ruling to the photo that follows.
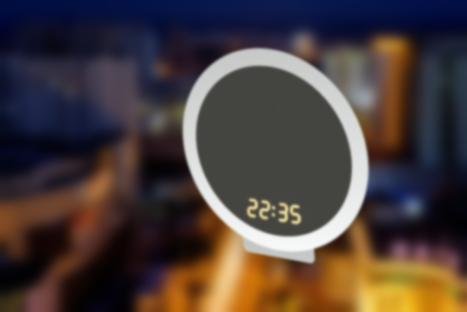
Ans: h=22 m=35
